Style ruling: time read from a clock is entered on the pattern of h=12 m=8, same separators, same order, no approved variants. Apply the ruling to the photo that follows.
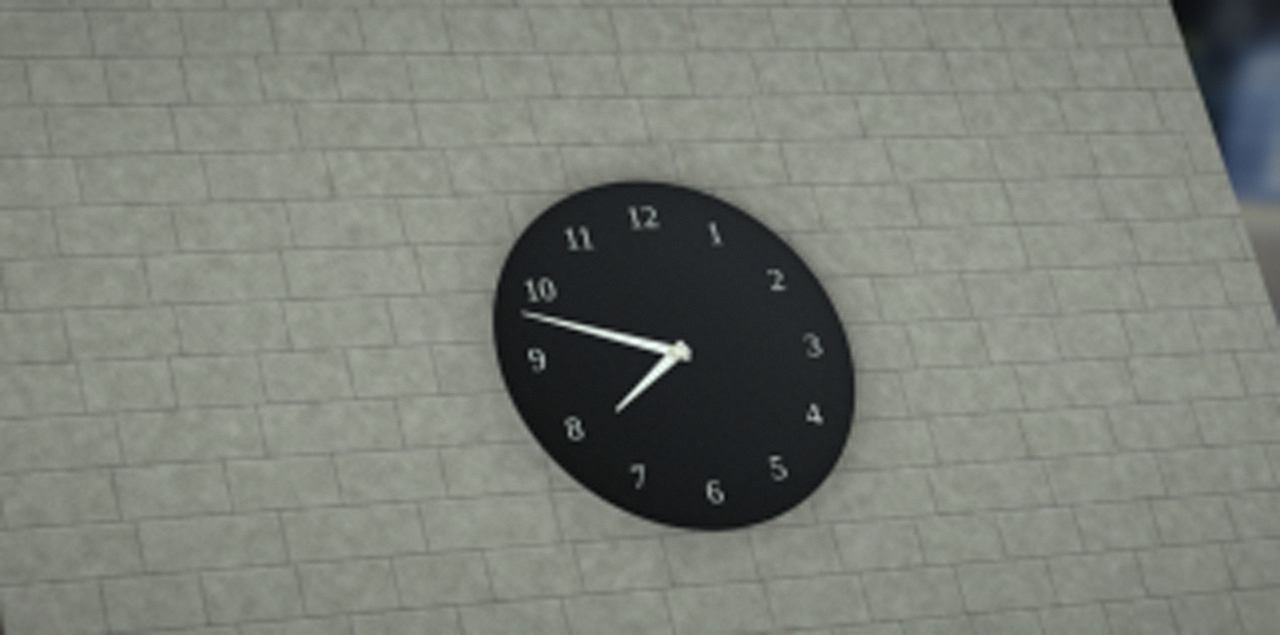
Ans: h=7 m=48
